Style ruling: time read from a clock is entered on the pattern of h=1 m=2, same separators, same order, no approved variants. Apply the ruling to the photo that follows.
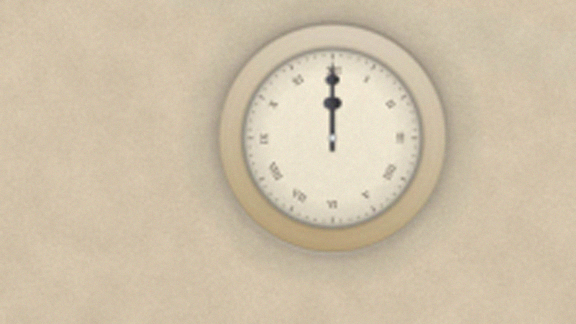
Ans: h=12 m=0
